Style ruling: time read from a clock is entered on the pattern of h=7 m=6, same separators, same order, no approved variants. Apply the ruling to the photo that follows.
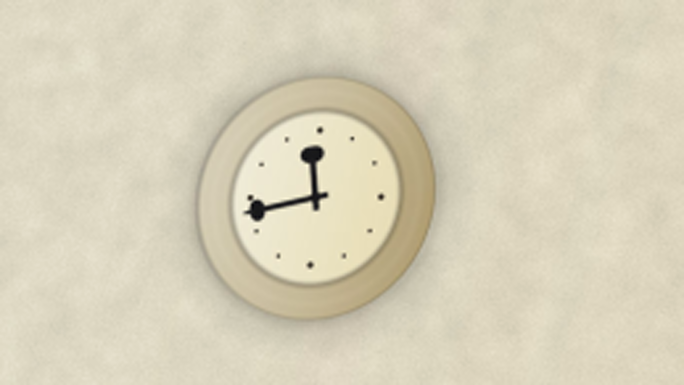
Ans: h=11 m=43
